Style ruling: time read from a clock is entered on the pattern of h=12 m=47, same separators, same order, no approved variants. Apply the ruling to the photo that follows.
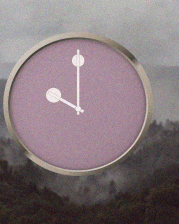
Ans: h=10 m=0
